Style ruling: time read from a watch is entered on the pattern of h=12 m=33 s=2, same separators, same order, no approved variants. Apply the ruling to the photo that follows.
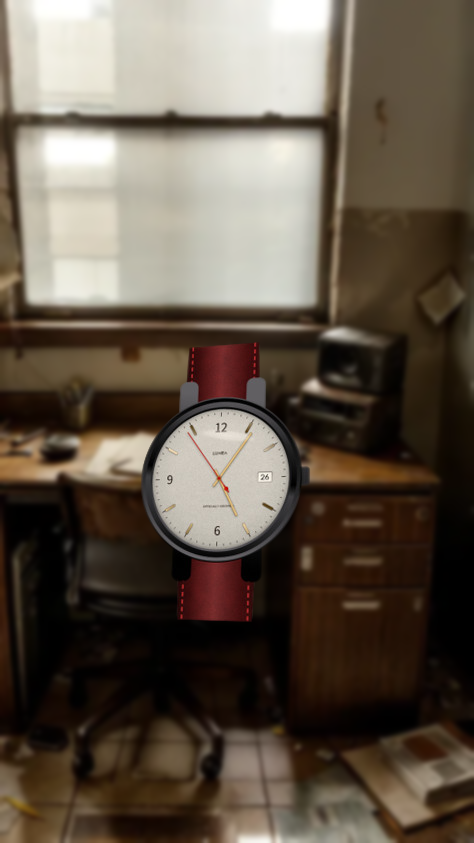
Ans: h=5 m=5 s=54
